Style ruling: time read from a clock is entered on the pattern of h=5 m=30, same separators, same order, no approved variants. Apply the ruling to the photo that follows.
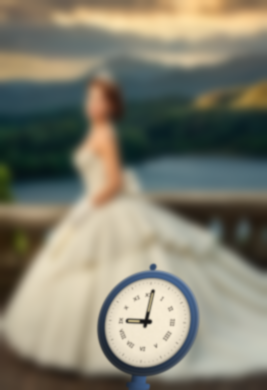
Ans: h=9 m=1
